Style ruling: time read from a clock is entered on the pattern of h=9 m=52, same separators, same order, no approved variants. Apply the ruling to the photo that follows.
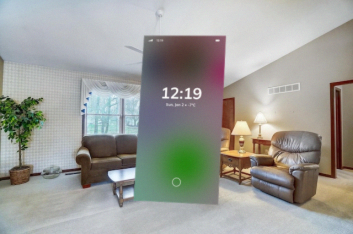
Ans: h=12 m=19
